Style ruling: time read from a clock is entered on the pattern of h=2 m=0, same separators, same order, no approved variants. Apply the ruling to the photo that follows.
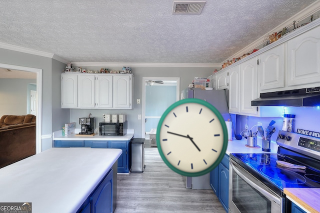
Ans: h=4 m=48
